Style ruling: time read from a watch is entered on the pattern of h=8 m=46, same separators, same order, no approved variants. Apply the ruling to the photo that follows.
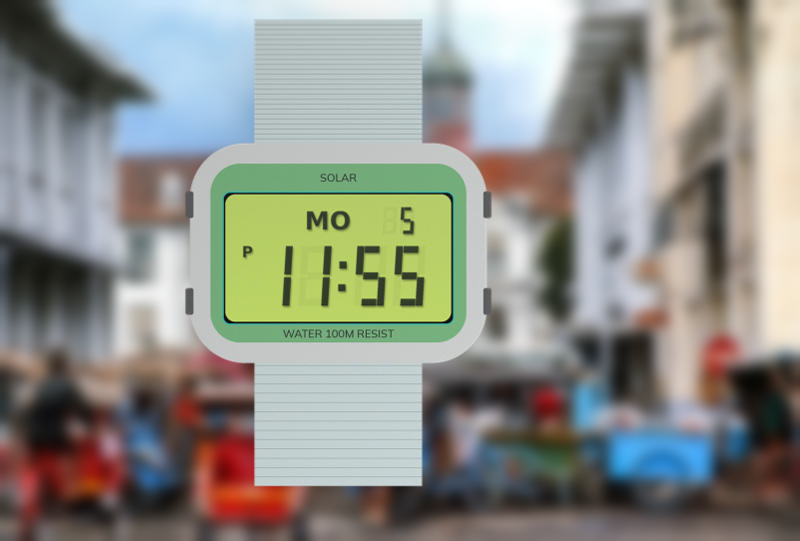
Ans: h=11 m=55
